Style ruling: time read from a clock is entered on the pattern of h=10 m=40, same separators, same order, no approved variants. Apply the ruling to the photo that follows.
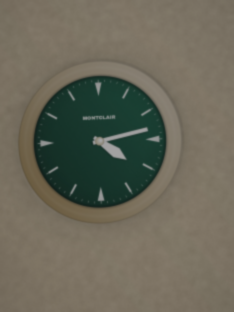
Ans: h=4 m=13
